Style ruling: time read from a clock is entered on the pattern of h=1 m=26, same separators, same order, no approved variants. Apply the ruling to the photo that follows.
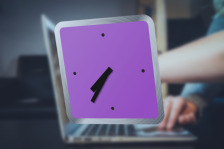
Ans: h=7 m=36
